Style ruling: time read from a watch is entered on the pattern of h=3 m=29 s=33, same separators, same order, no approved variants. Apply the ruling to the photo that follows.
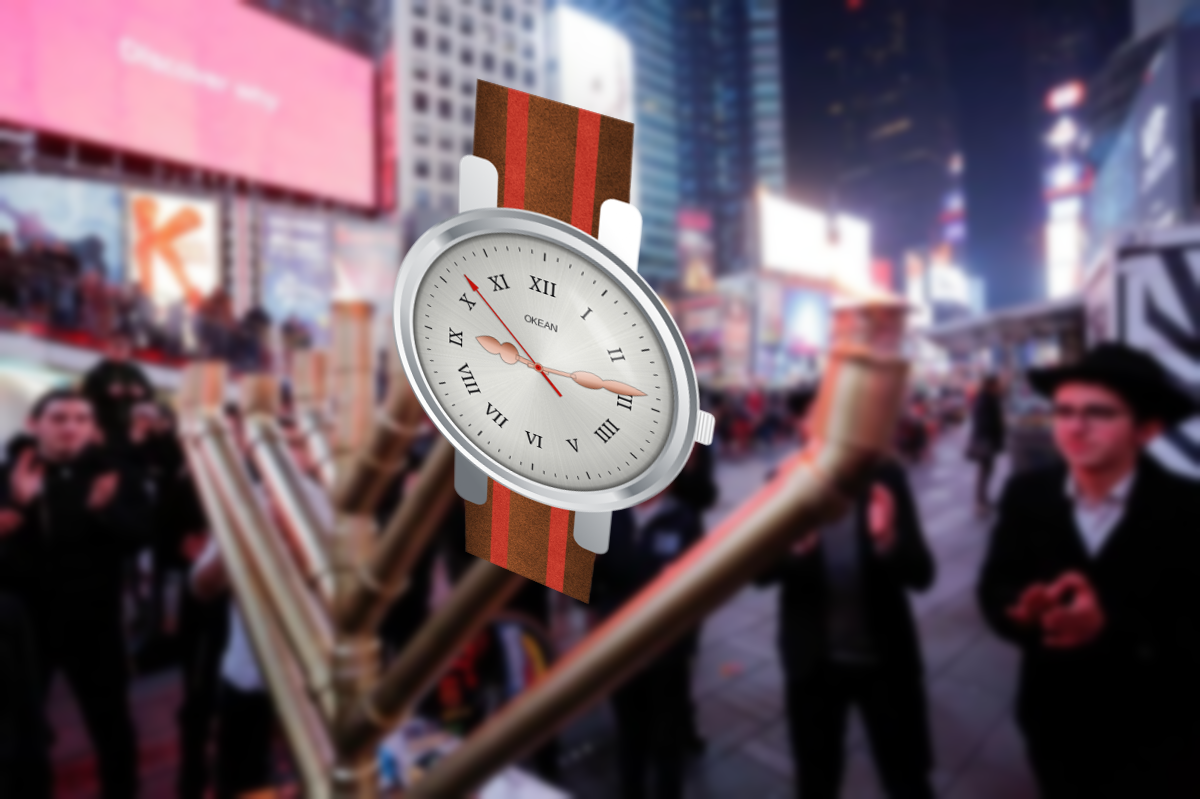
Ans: h=9 m=13 s=52
